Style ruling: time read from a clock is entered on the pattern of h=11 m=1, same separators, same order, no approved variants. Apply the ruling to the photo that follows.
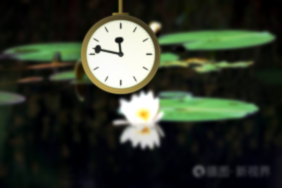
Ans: h=11 m=47
